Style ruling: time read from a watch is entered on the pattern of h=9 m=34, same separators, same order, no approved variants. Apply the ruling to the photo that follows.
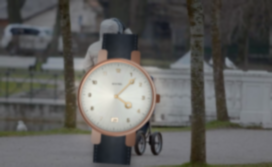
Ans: h=4 m=7
